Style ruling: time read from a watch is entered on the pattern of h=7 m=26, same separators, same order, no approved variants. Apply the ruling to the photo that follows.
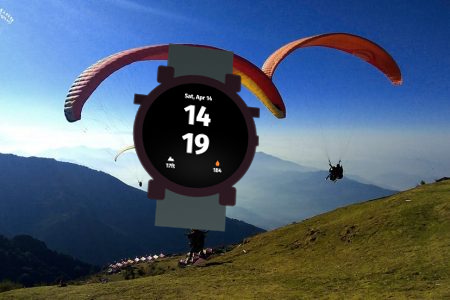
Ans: h=14 m=19
